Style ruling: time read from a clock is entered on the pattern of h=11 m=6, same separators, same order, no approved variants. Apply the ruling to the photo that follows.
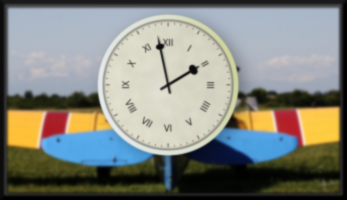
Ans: h=1 m=58
